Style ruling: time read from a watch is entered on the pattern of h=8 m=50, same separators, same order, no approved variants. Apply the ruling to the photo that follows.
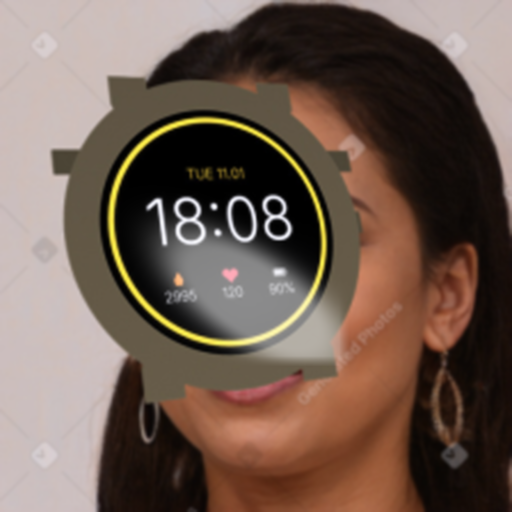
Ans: h=18 m=8
